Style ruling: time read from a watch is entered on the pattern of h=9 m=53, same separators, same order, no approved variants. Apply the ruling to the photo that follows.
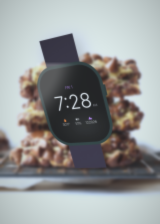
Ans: h=7 m=28
